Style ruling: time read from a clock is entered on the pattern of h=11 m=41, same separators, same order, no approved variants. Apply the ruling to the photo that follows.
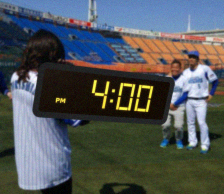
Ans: h=4 m=0
